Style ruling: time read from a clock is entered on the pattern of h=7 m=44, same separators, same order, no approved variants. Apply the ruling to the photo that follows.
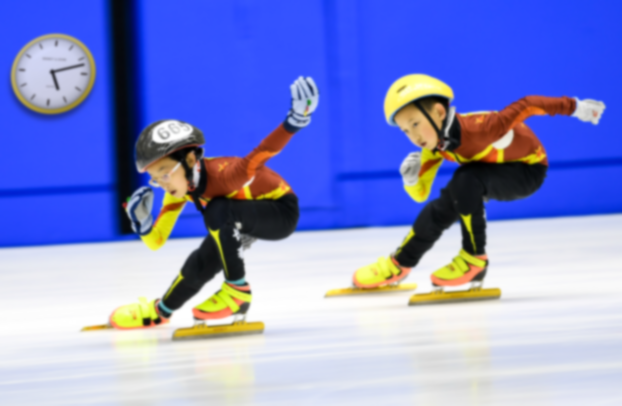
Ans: h=5 m=12
